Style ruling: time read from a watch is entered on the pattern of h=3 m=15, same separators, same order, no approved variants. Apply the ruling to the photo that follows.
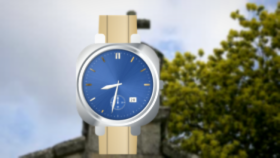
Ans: h=8 m=32
